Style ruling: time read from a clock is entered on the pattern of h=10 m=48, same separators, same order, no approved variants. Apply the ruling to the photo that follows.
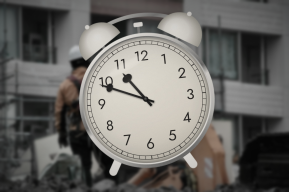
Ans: h=10 m=49
